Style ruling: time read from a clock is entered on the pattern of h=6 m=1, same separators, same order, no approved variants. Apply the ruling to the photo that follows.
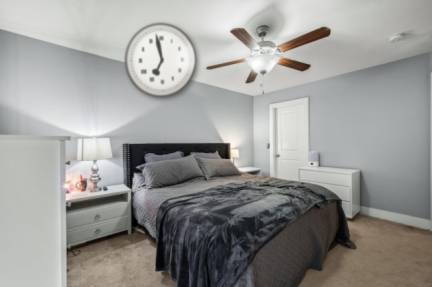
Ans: h=6 m=58
